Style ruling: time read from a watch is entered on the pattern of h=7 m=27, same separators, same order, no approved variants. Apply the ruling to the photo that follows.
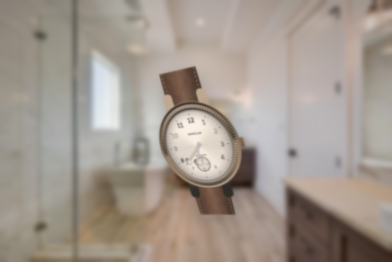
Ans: h=6 m=38
